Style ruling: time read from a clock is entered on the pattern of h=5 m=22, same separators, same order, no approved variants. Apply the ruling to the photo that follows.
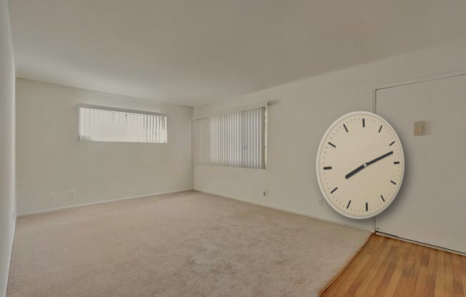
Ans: h=8 m=12
